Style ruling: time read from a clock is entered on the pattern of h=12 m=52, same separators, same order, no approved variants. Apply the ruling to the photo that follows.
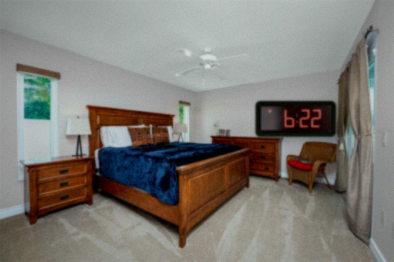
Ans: h=6 m=22
